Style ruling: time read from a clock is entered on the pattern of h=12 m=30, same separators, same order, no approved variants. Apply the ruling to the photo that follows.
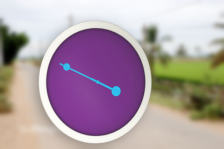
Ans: h=3 m=49
